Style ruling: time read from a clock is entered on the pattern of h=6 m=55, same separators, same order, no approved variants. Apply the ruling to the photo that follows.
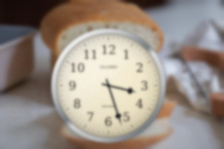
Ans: h=3 m=27
